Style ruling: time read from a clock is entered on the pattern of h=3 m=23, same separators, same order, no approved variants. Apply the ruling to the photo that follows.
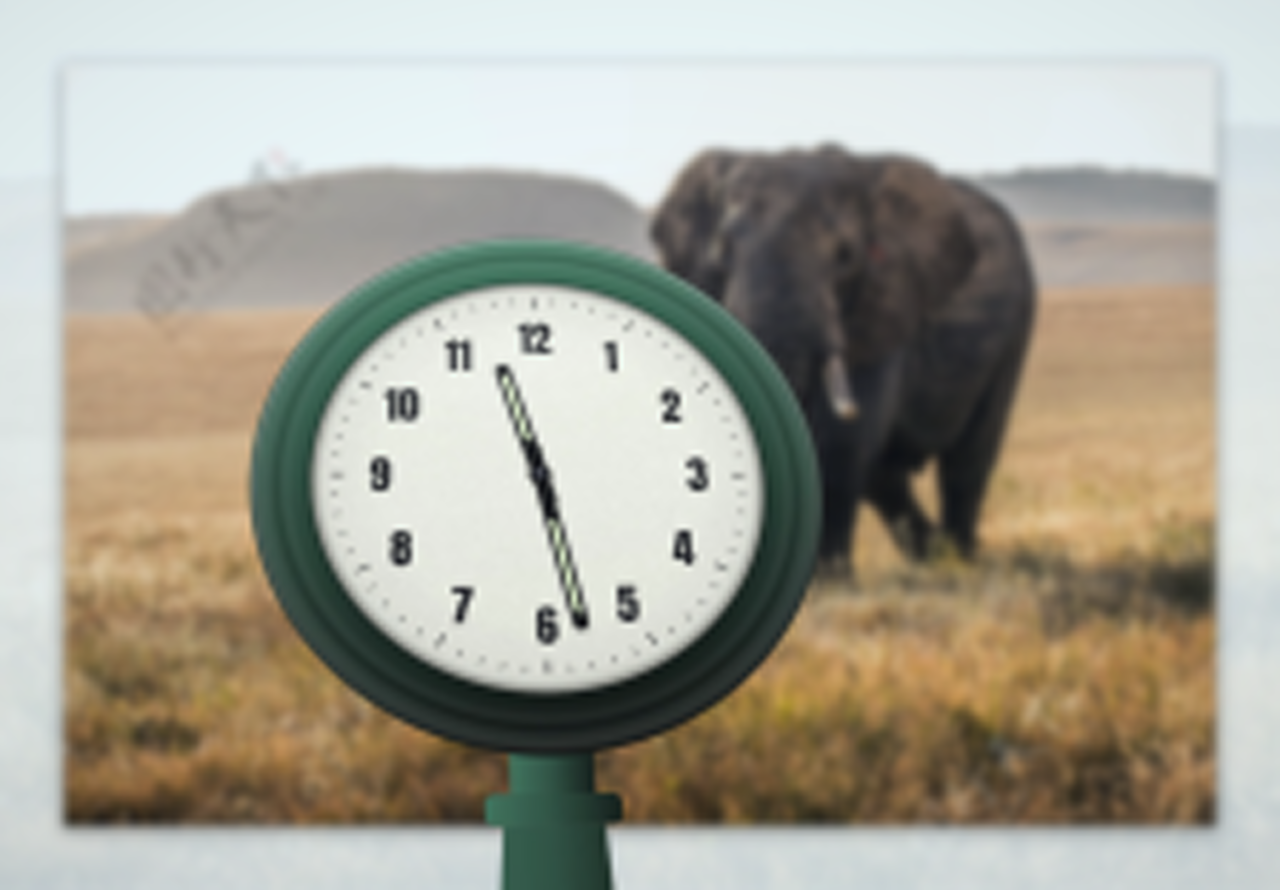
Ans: h=11 m=28
